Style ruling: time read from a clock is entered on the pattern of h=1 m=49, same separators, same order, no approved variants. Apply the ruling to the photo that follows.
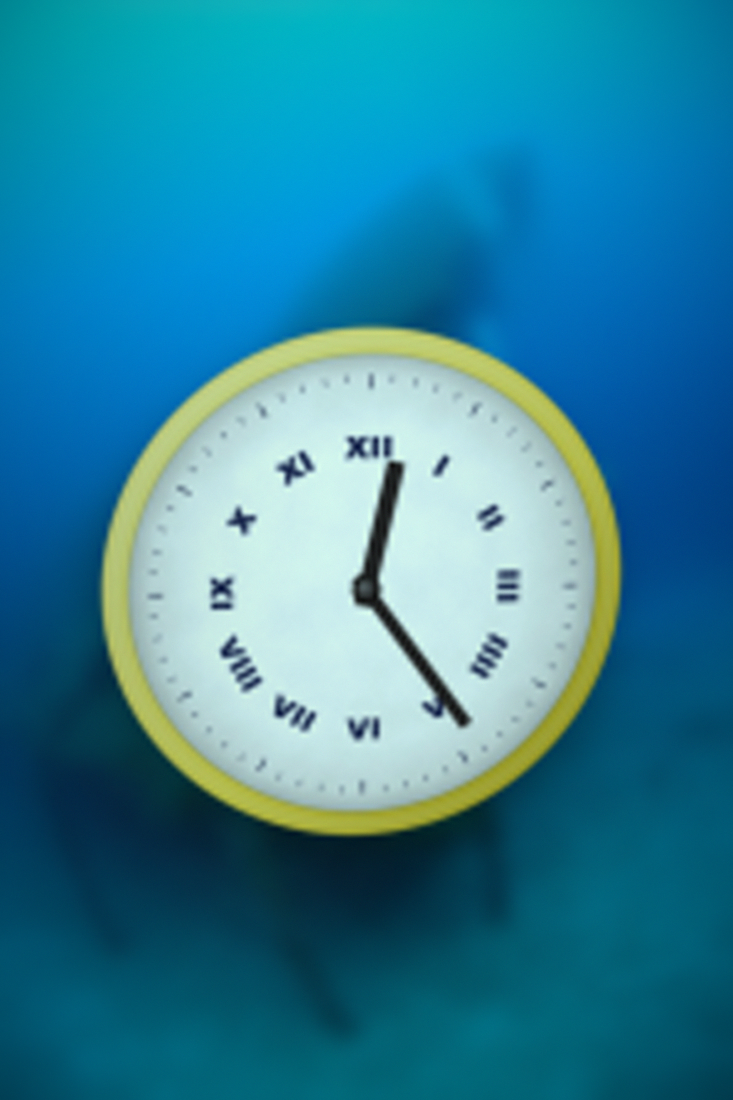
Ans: h=12 m=24
